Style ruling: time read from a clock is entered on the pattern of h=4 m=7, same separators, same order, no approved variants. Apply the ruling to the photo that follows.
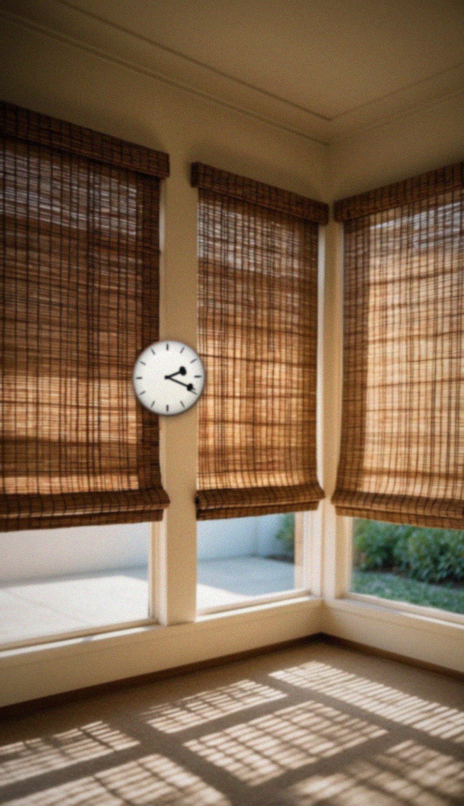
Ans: h=2 m=19
